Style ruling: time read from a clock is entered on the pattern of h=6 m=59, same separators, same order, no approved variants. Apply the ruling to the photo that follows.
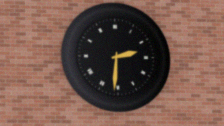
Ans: h=2 m=31
